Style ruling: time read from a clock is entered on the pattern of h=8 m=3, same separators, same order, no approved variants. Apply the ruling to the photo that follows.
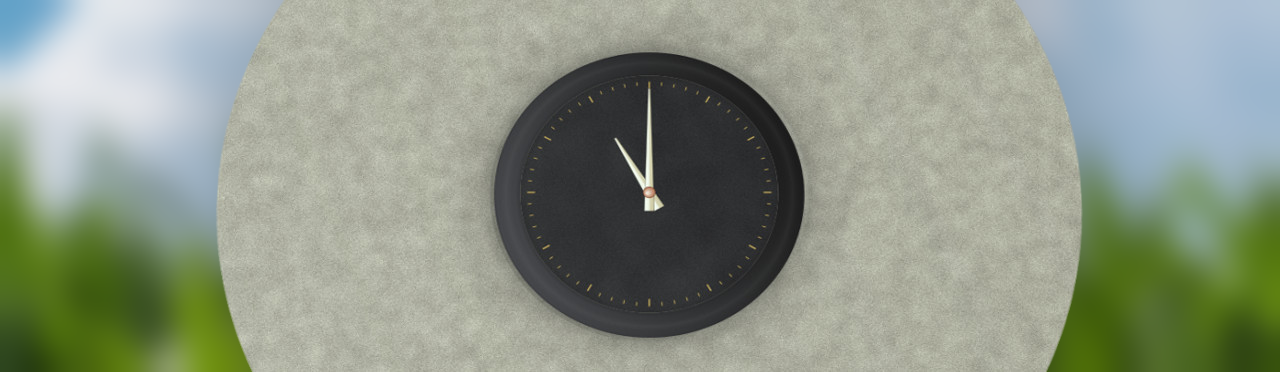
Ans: h=11 m=0
